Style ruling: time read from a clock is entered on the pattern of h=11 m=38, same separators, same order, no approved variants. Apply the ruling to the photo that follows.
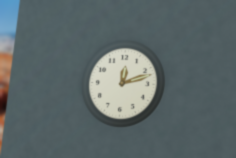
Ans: h=12 m=12
